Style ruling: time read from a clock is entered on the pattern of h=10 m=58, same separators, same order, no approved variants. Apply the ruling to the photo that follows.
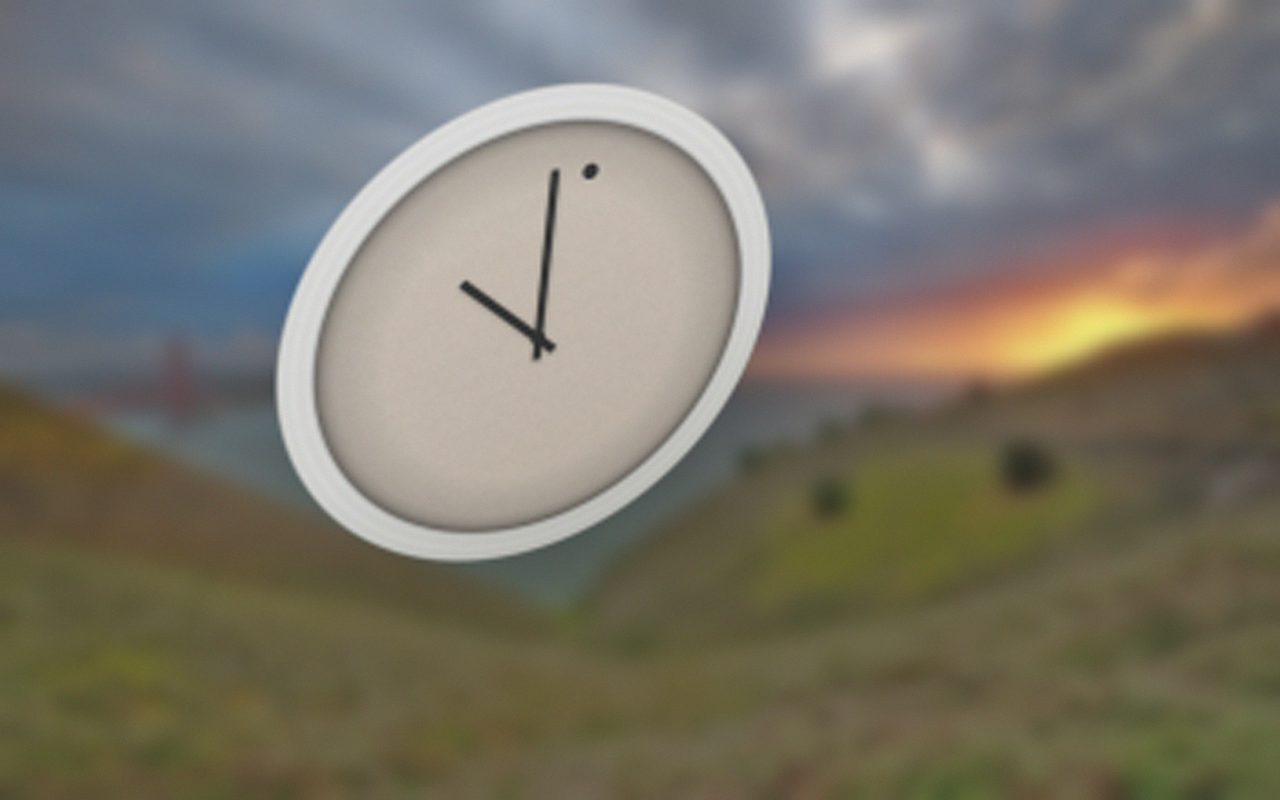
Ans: h=9 m=58
